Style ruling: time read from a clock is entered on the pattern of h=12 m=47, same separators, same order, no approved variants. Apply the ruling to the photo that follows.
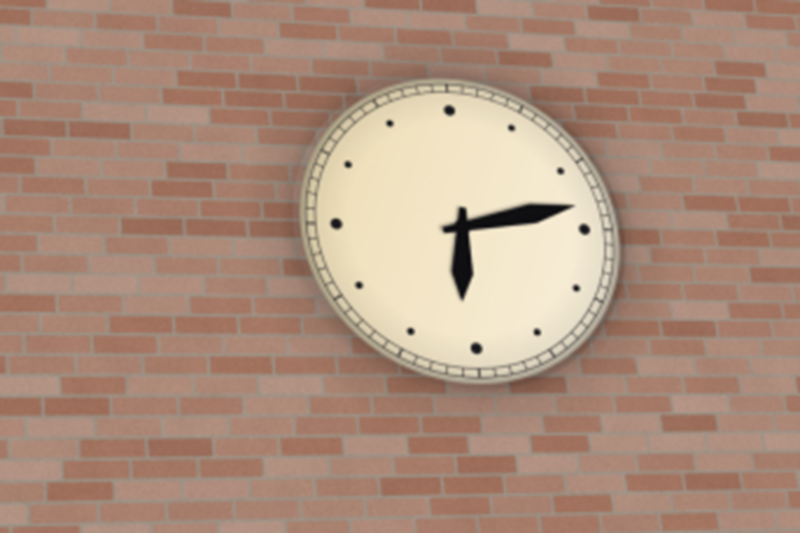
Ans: h=6 m=13
